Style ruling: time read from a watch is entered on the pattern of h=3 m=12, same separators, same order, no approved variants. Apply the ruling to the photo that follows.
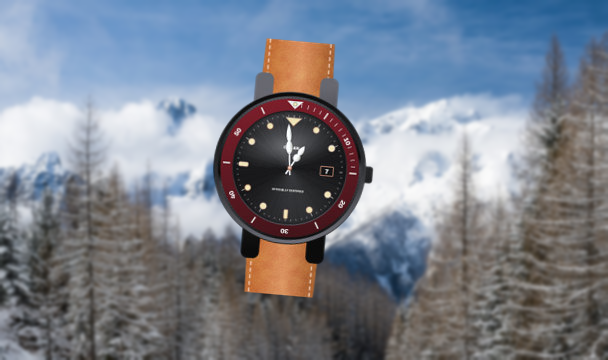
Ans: h=12 m=59
